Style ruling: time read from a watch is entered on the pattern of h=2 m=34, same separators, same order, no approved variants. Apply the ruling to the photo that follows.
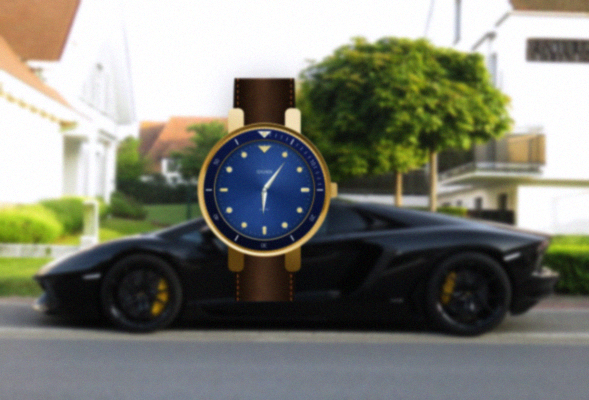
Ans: h=6 m=6
